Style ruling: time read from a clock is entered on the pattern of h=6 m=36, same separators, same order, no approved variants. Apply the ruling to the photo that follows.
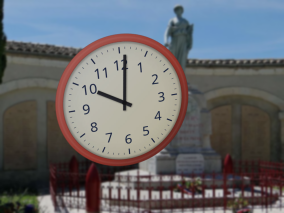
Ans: h=10 m=1
